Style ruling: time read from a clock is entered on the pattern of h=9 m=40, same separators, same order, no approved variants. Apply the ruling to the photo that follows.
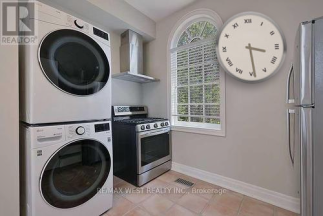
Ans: h=3 m=29
